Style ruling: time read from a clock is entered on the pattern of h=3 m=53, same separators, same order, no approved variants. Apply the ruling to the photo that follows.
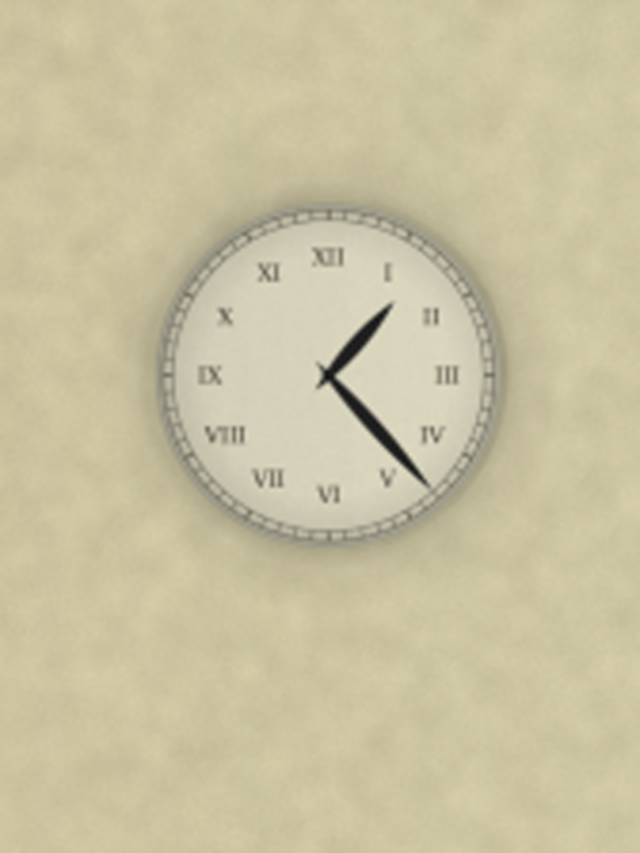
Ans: h=1 m=23
